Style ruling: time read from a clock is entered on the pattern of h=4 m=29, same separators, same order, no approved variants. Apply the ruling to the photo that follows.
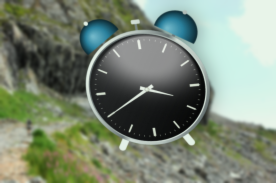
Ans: h=3 m=40
